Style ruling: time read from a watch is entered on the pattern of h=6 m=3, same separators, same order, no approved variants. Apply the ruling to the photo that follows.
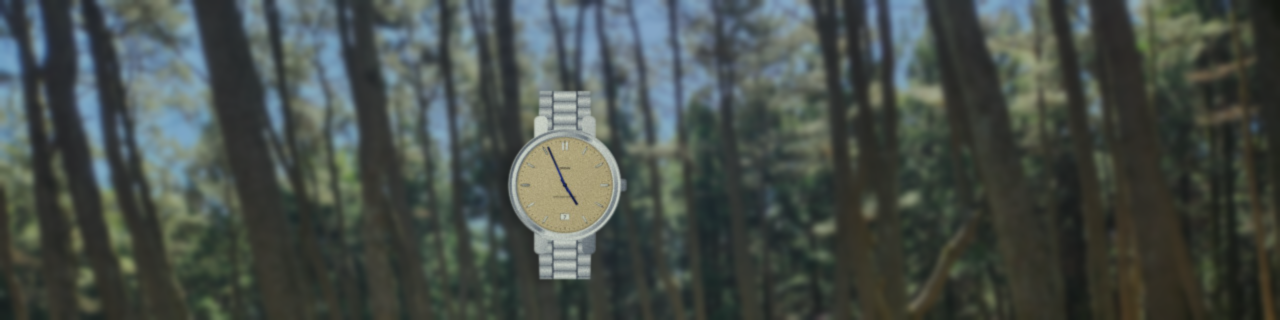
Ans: h=4 m=56
